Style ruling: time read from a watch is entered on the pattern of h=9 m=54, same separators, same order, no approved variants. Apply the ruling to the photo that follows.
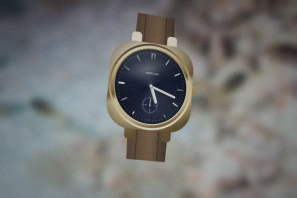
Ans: h=5 m=18
